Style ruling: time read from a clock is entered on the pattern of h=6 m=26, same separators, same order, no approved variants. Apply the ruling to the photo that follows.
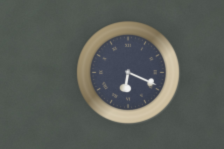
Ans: h=6 m=19
